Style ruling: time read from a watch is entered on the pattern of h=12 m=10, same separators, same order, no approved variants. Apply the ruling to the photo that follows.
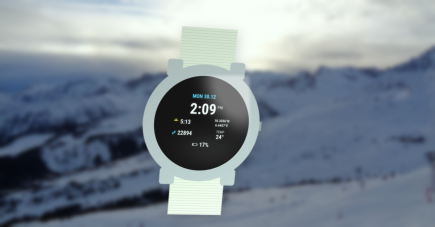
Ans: h=2 m=9
